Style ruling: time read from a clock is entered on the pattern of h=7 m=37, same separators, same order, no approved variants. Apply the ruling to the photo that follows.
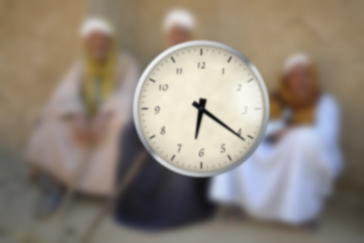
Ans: h=6 m=21
